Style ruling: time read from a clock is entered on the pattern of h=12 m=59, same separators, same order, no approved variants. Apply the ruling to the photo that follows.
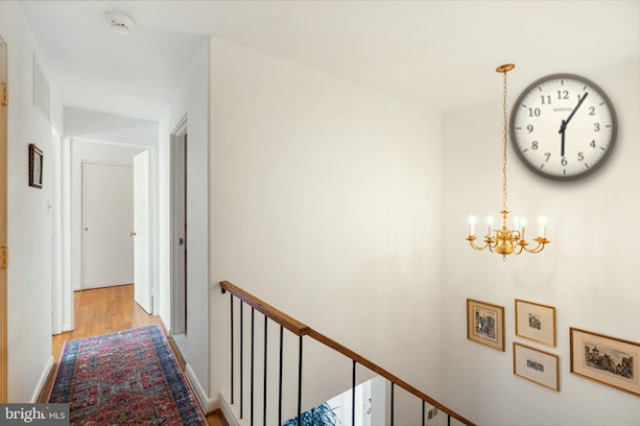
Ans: h=6 m=6
